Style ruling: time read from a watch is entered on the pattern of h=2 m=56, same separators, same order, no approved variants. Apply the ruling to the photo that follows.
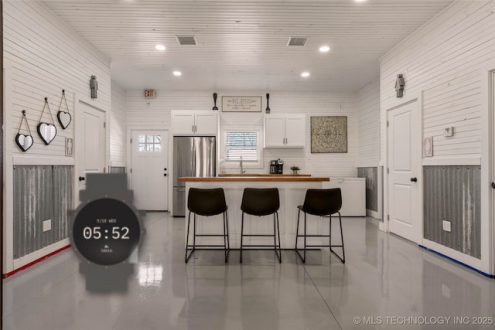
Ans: h=5 m=52
